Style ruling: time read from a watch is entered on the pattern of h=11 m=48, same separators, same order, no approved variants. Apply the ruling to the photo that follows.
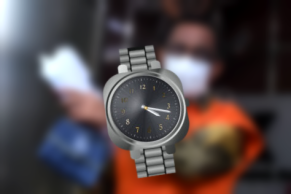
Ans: h=4 m=18
